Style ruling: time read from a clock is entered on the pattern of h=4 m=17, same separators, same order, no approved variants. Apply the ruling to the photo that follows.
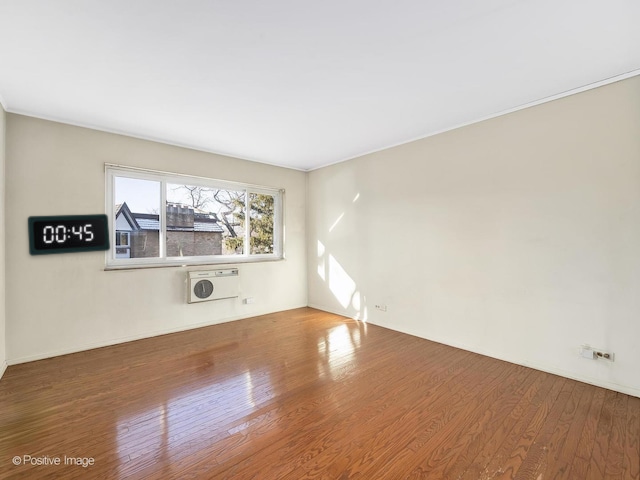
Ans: h=0 m=45
